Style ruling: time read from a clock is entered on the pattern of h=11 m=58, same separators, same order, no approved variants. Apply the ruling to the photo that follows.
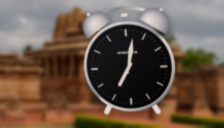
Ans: h=7 m=2
